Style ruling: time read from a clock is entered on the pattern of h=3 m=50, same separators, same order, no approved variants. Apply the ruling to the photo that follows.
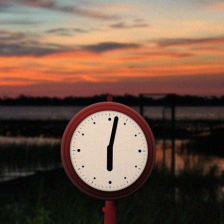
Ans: h=6 m=2
